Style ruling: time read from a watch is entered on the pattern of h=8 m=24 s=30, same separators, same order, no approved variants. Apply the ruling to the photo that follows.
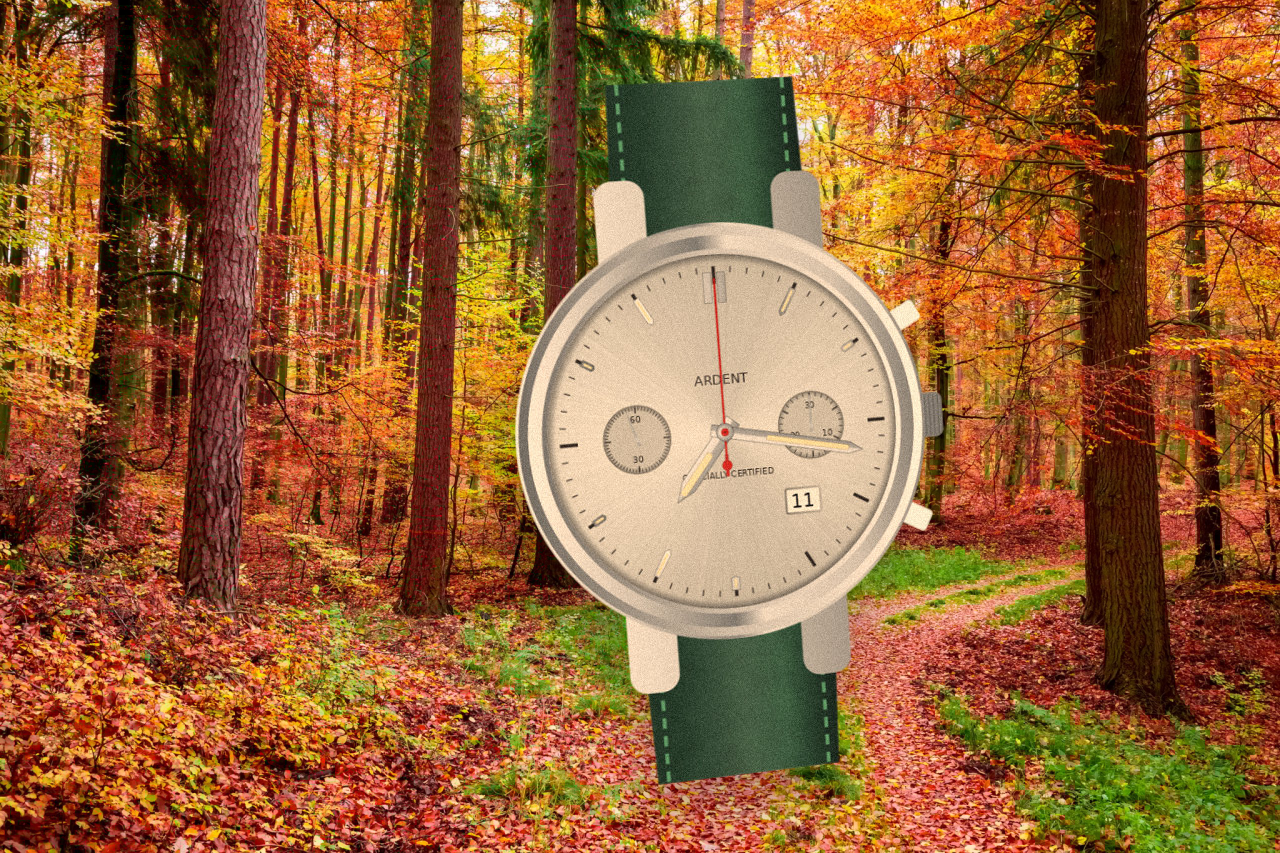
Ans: h=7 m=16 s=57
